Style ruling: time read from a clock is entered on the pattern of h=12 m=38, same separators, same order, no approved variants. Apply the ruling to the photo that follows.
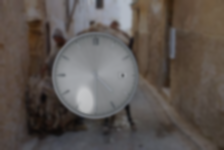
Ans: h=4 m=30
